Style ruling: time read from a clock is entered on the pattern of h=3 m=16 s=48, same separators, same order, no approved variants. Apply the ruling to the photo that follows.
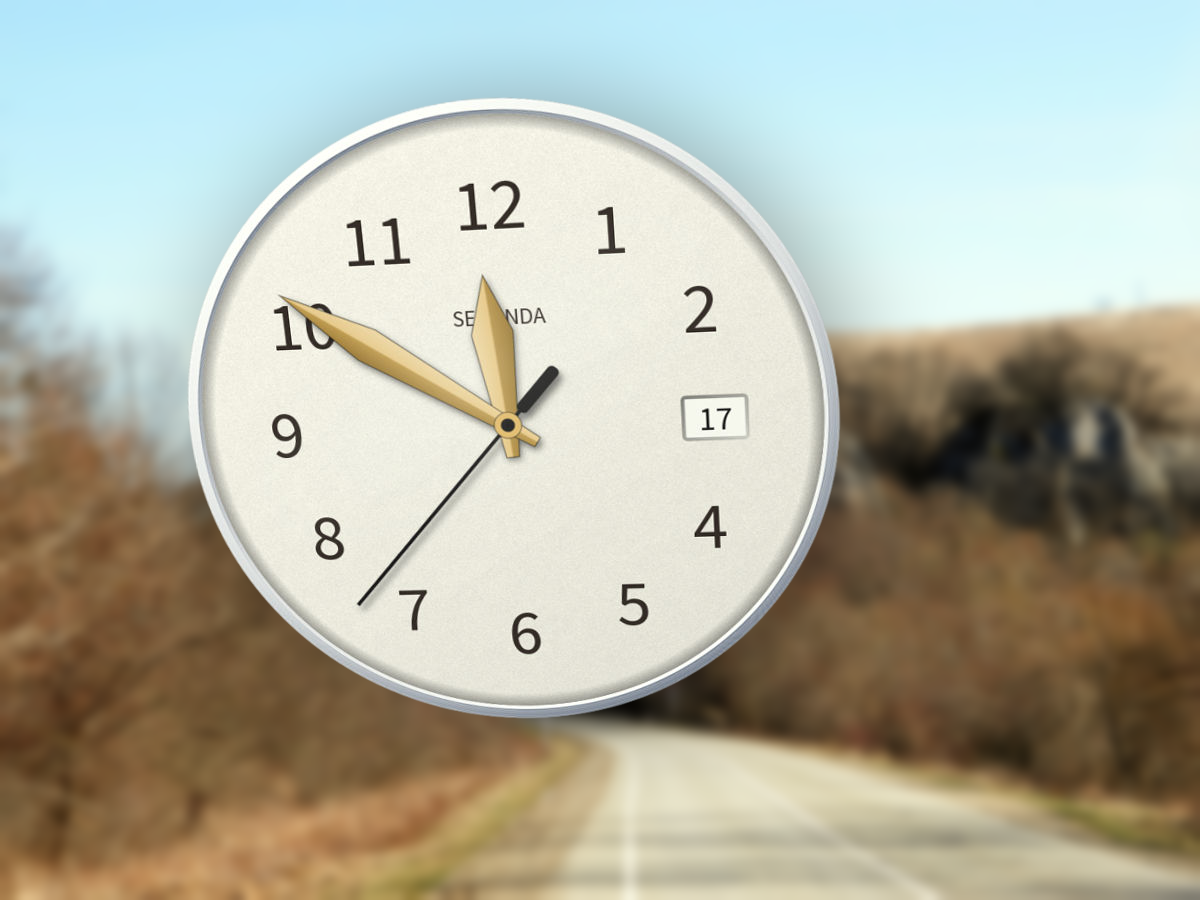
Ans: h=11 m=50 s=37
